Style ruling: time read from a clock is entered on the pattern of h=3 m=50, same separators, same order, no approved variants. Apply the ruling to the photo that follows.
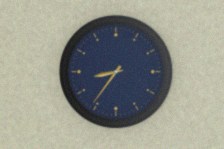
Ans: h=8 m=36
